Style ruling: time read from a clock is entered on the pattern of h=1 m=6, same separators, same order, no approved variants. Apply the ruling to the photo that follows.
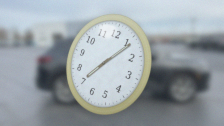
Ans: h=7 m=6
